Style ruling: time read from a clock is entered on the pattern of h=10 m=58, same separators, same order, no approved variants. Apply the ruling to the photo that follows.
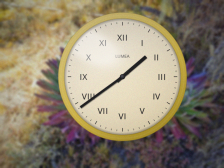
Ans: h=1 m=39
